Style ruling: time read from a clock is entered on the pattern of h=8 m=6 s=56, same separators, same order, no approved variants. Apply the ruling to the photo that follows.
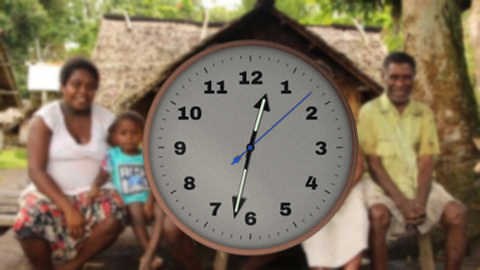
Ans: h=12 m=32 s=8
